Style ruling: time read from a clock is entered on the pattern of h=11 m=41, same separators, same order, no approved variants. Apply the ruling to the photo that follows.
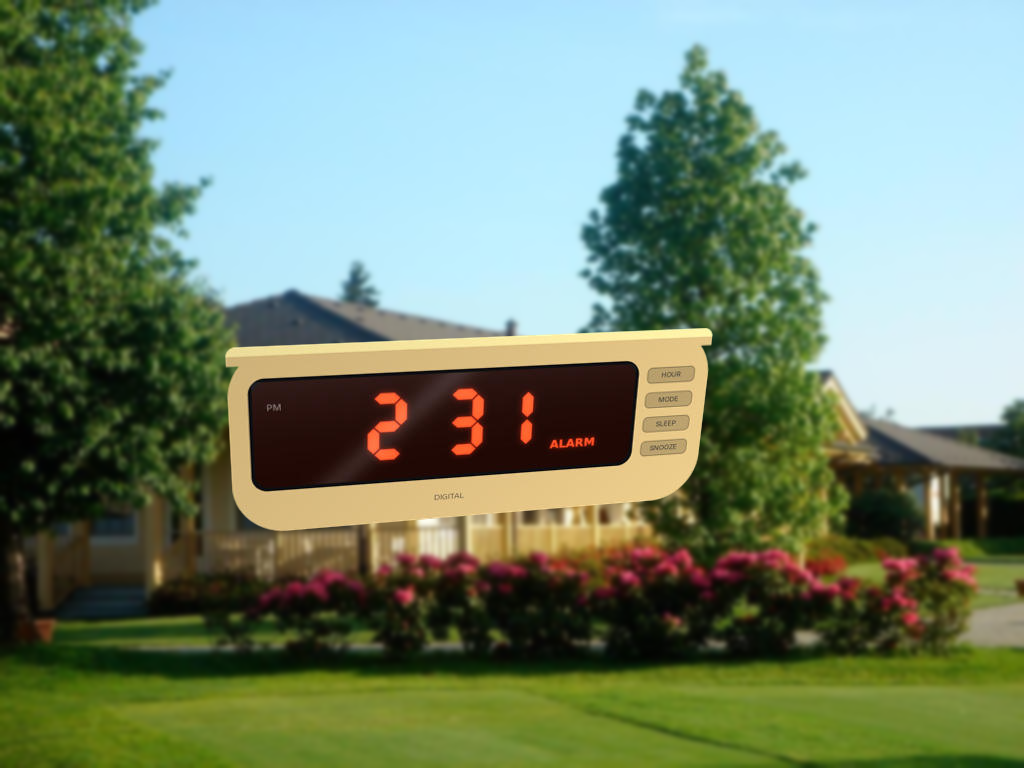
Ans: h=2 m=31
